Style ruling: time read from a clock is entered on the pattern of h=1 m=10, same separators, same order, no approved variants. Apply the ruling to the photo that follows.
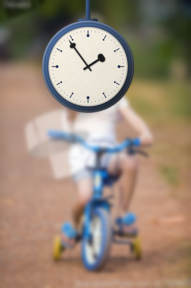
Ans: h=1 m=54
